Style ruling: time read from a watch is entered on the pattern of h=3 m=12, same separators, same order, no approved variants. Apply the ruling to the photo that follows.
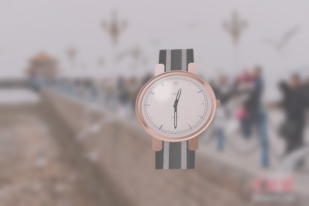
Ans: h=12 m=30
